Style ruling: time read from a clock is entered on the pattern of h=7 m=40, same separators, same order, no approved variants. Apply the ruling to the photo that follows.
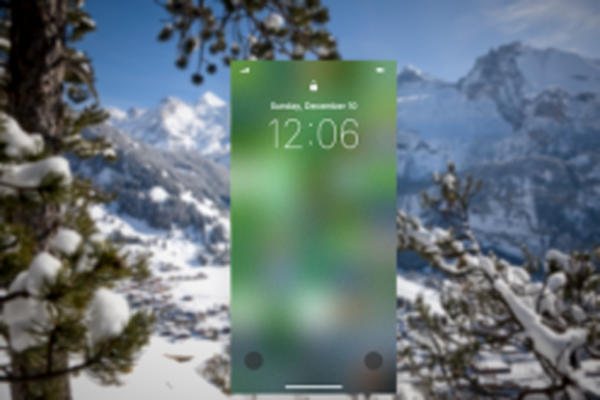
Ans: h=12 m=6
